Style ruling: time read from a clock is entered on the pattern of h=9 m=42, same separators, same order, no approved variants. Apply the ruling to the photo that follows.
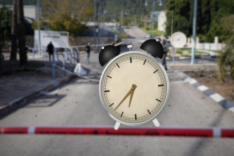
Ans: h=6 m=38
